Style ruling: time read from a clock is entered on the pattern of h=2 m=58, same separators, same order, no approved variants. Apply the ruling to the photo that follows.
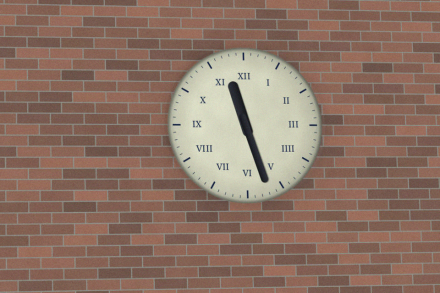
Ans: h=11 m=27
